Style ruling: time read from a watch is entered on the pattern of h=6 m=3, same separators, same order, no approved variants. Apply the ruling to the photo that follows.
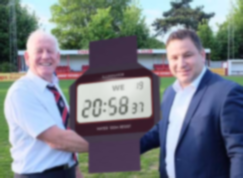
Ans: h=20 m=58
